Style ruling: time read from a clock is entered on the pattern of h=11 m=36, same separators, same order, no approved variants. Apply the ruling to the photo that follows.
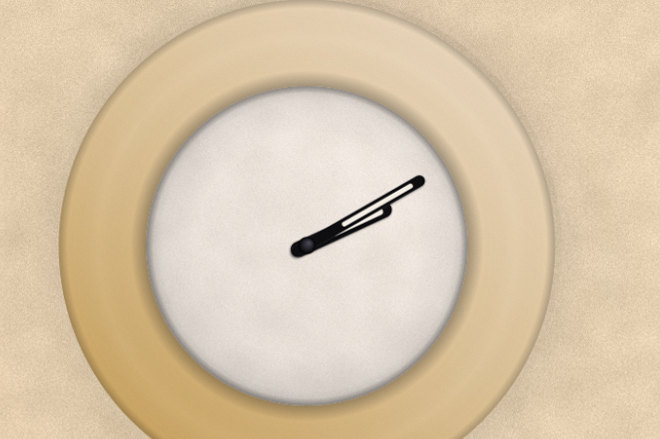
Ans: h=2 m=10
